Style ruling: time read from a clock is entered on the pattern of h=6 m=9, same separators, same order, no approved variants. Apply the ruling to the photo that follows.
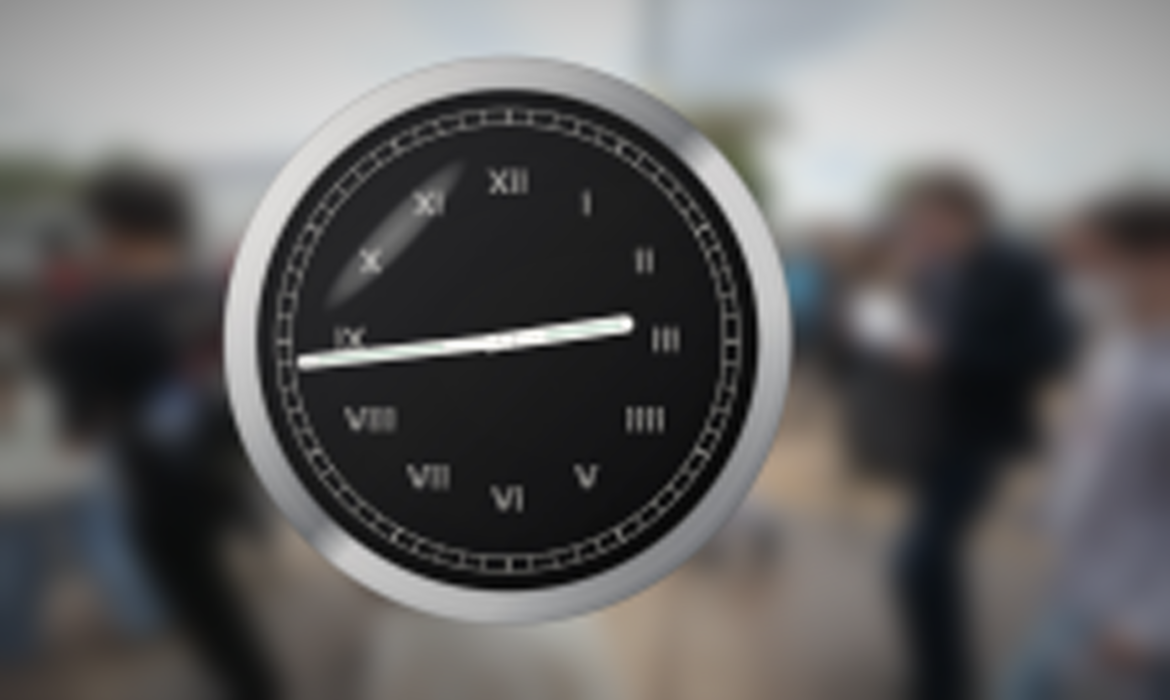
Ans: h=2 m=44
